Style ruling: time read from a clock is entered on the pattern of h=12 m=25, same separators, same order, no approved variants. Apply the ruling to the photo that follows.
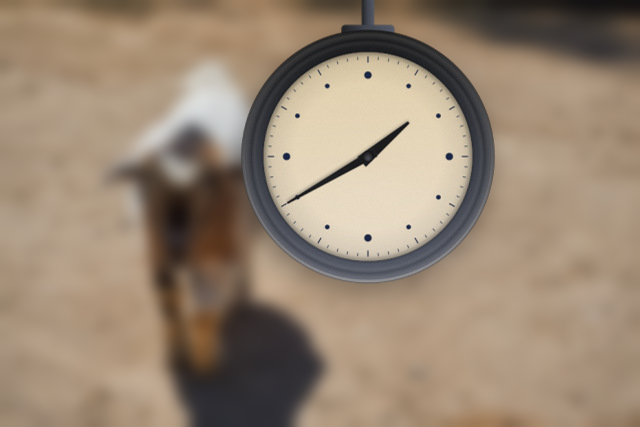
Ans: h=1 m=40
